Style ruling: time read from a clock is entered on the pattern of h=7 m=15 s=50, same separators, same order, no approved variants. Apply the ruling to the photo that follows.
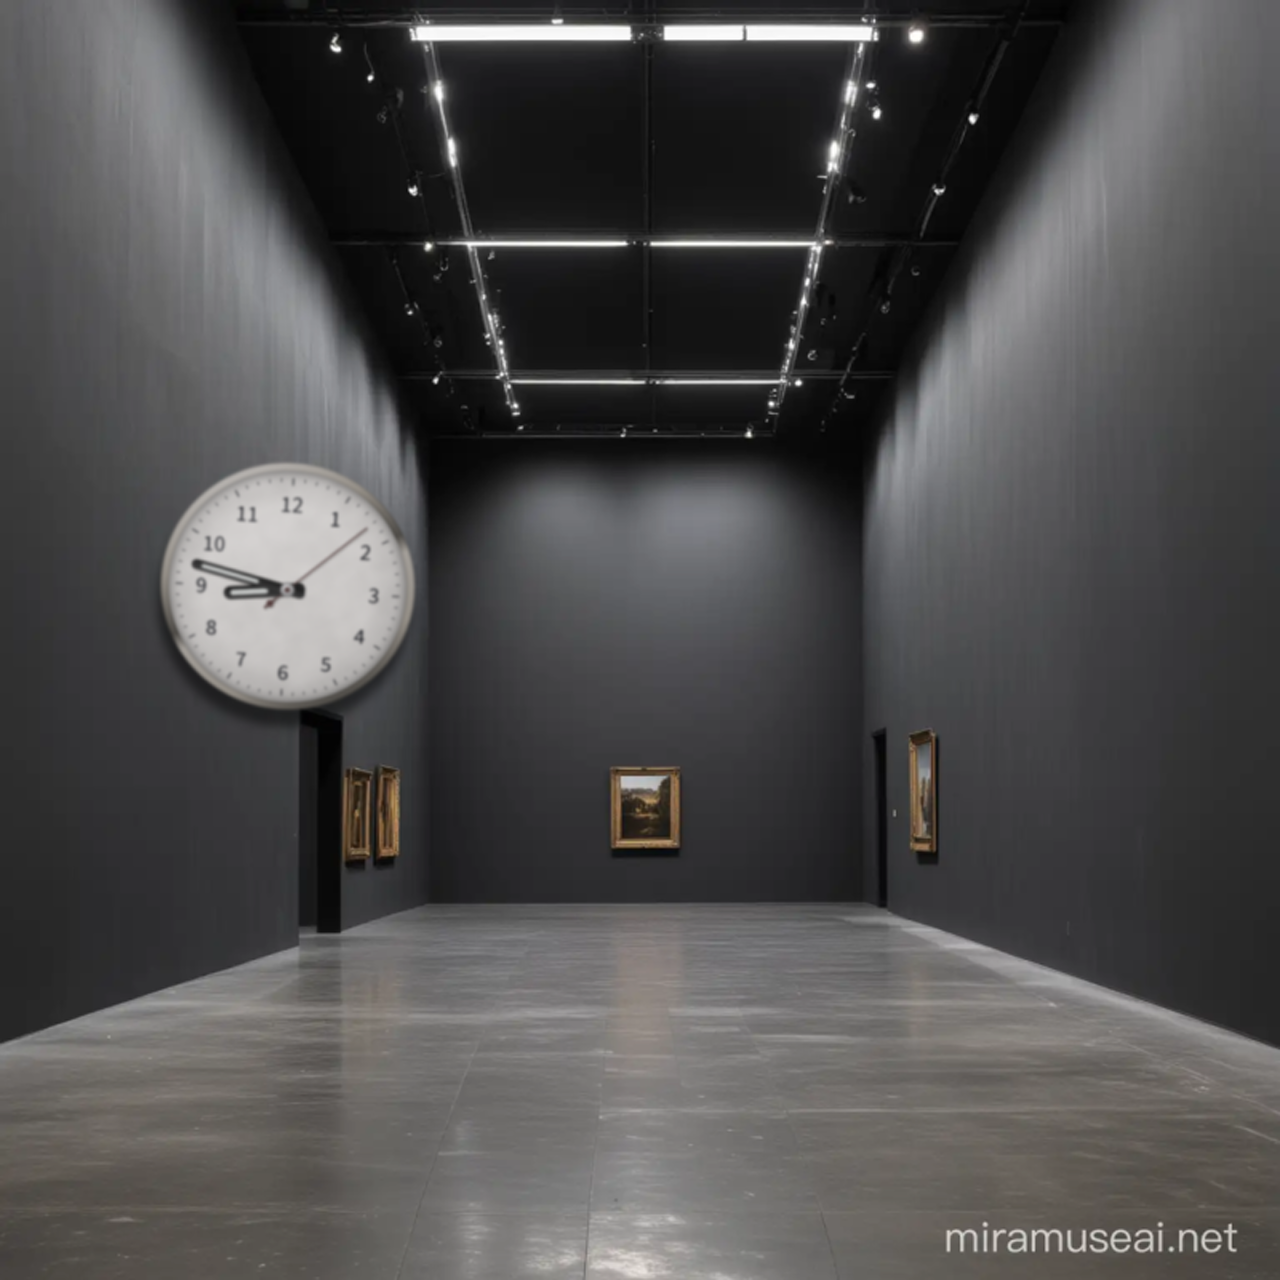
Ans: h=8 m=47 s=8
